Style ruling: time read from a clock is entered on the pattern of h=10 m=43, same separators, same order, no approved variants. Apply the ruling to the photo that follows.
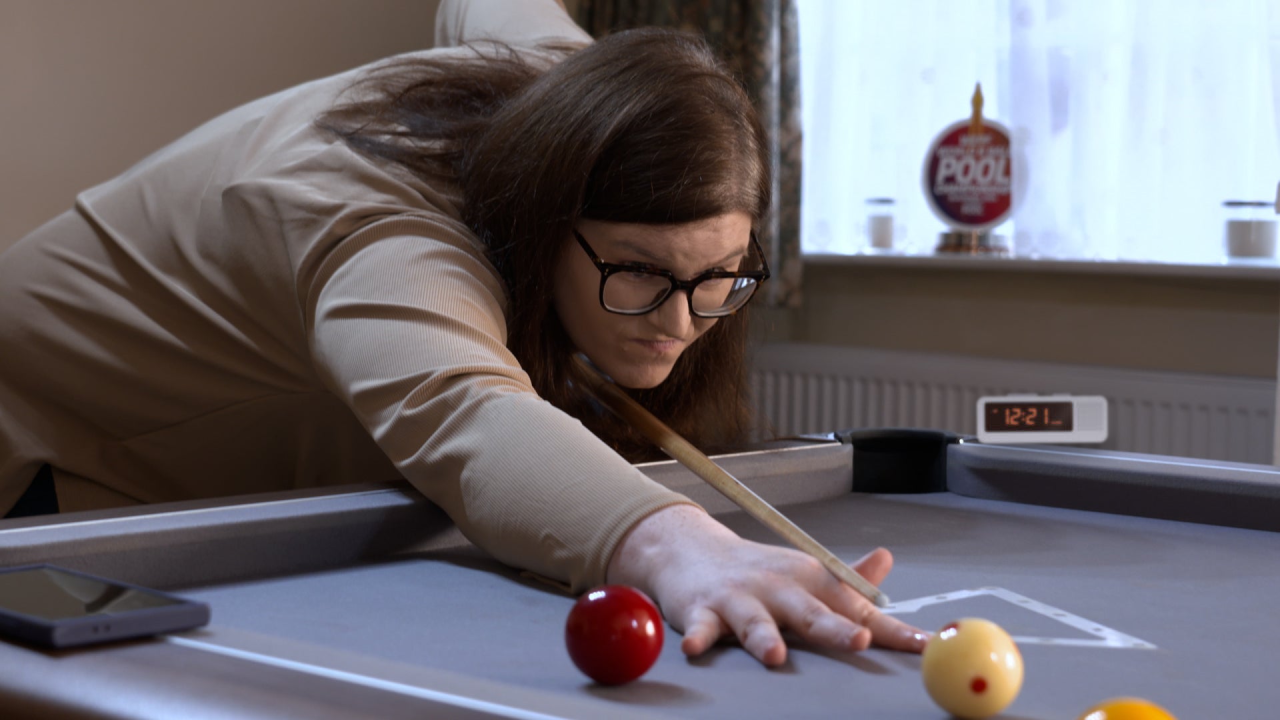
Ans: h=12 m=21
